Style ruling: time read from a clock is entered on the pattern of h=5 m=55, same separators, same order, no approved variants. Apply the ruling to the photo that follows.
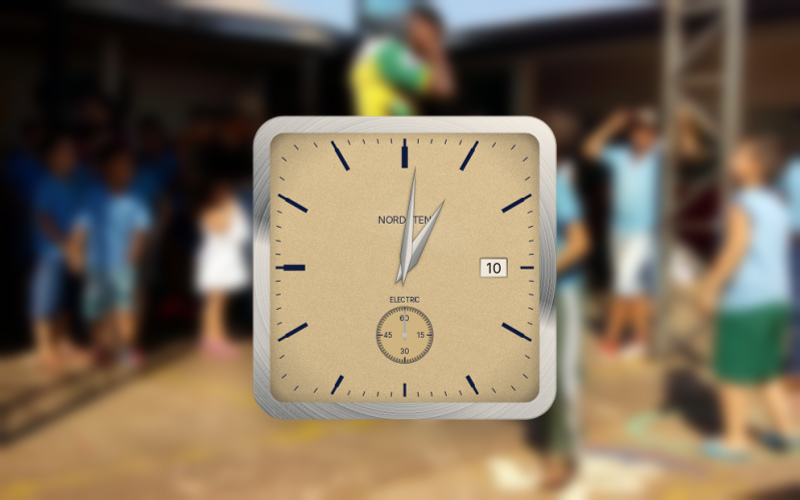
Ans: h=1 m=1
